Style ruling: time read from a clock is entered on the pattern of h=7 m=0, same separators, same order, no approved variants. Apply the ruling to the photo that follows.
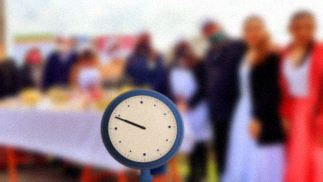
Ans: h=9 m=49
